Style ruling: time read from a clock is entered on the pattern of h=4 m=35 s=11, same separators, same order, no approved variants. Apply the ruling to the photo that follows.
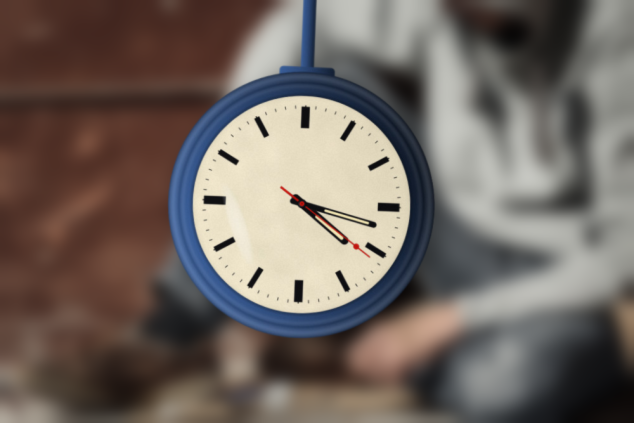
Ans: h=4 m=17 s=21
